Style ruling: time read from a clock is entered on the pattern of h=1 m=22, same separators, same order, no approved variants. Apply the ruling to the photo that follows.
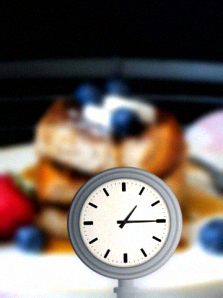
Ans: h=1 m=15
